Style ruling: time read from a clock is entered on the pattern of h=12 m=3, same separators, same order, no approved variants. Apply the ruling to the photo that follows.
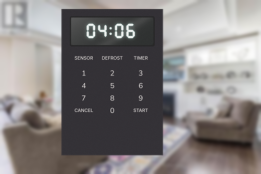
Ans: h=4 m=6
